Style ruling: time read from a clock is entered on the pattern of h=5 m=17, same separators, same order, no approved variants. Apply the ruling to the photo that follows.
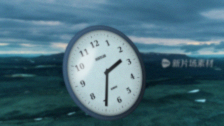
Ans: h=2 m=35
